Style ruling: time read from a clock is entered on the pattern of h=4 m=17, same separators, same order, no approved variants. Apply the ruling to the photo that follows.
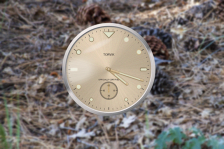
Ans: h=4 m=18
